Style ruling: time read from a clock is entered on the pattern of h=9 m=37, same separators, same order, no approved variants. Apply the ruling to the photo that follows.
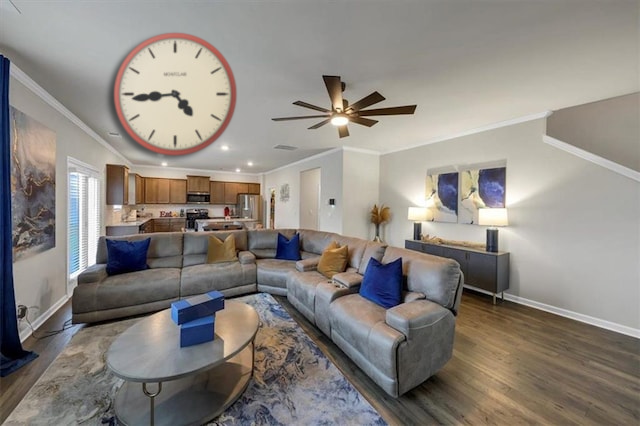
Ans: h=4 m=44
